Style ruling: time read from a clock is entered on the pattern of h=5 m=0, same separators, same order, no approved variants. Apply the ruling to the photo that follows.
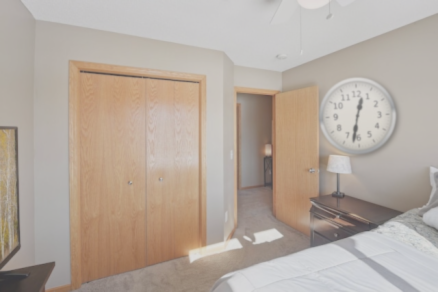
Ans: h=12 m=32
